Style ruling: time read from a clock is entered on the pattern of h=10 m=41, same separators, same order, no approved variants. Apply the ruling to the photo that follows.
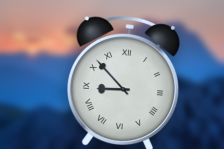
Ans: h=8 m=52
